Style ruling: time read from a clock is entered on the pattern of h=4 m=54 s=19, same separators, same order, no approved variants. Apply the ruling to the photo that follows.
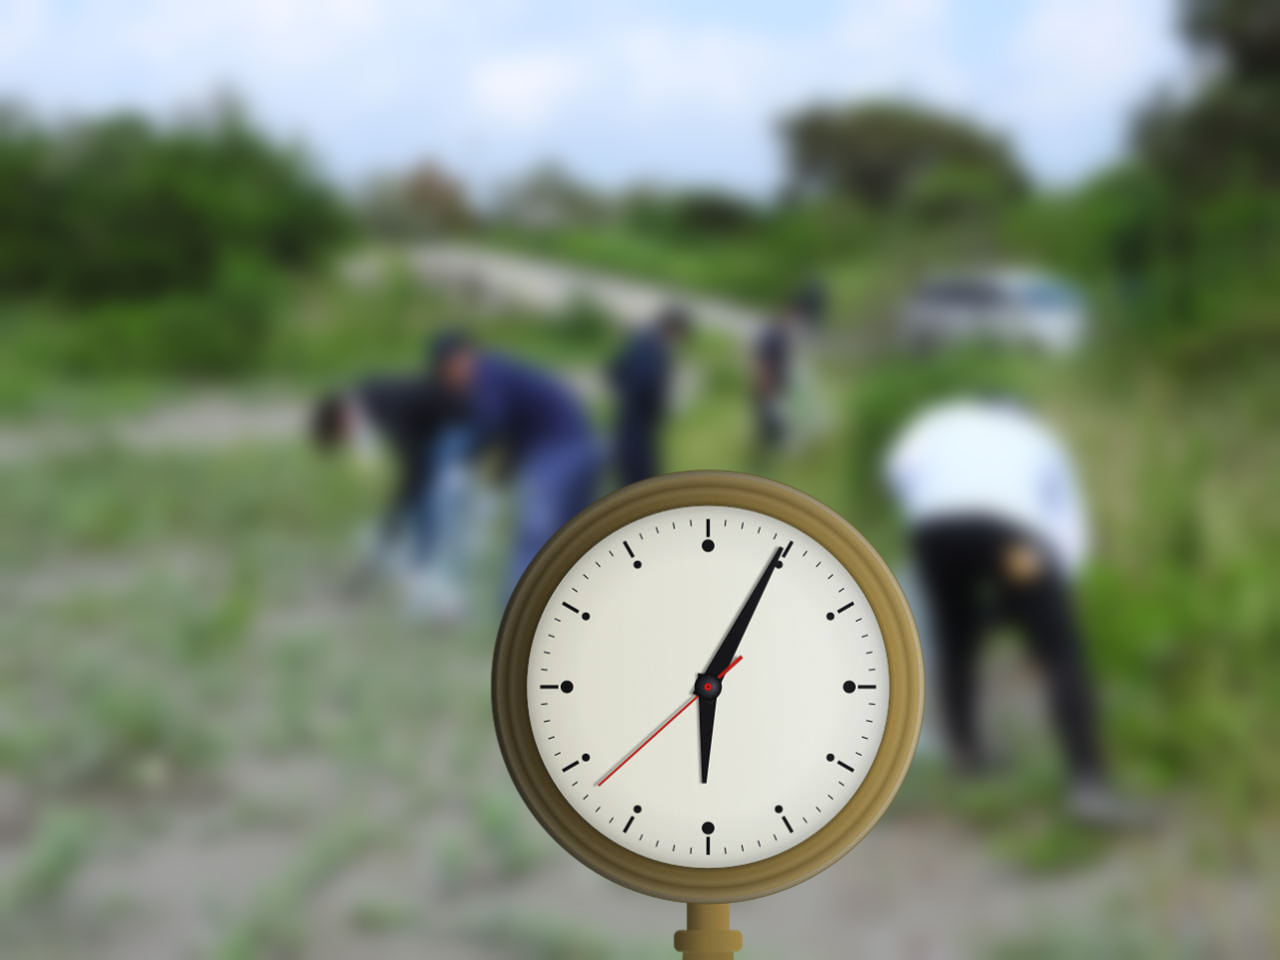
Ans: h=6 m=4 s=38
